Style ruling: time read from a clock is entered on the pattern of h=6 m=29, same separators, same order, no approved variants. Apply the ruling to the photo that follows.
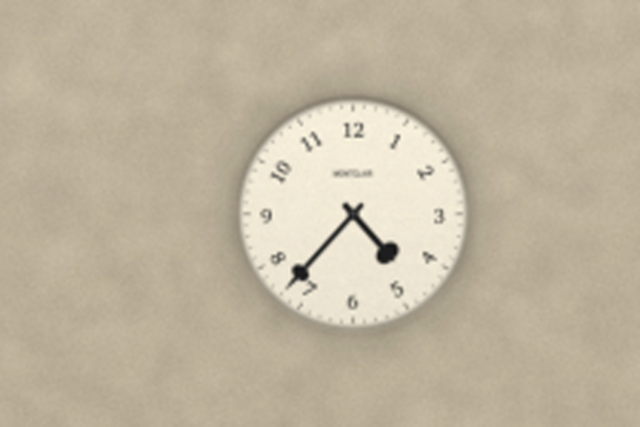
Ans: h=4 m=37
